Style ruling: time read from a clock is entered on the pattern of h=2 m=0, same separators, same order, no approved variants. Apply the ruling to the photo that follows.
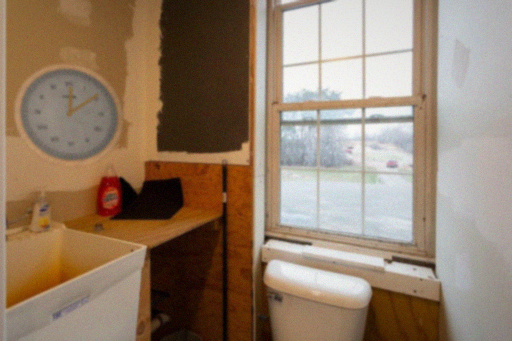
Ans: h=12 m=9
